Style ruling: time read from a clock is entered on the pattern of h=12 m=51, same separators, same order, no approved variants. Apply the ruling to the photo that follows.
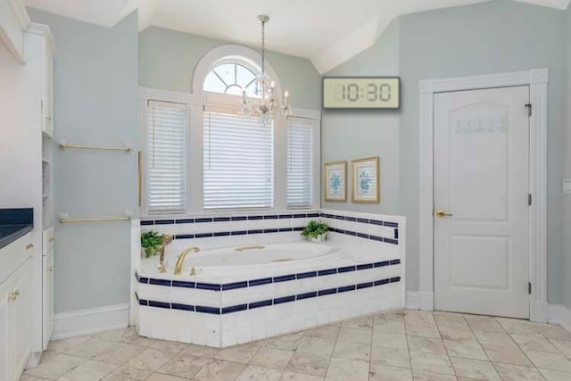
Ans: h=10 m=30
